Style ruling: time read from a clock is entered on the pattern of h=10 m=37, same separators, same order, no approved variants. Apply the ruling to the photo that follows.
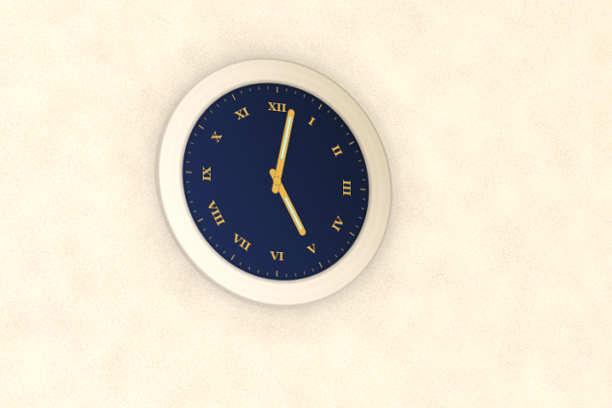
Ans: h=5 m=2
